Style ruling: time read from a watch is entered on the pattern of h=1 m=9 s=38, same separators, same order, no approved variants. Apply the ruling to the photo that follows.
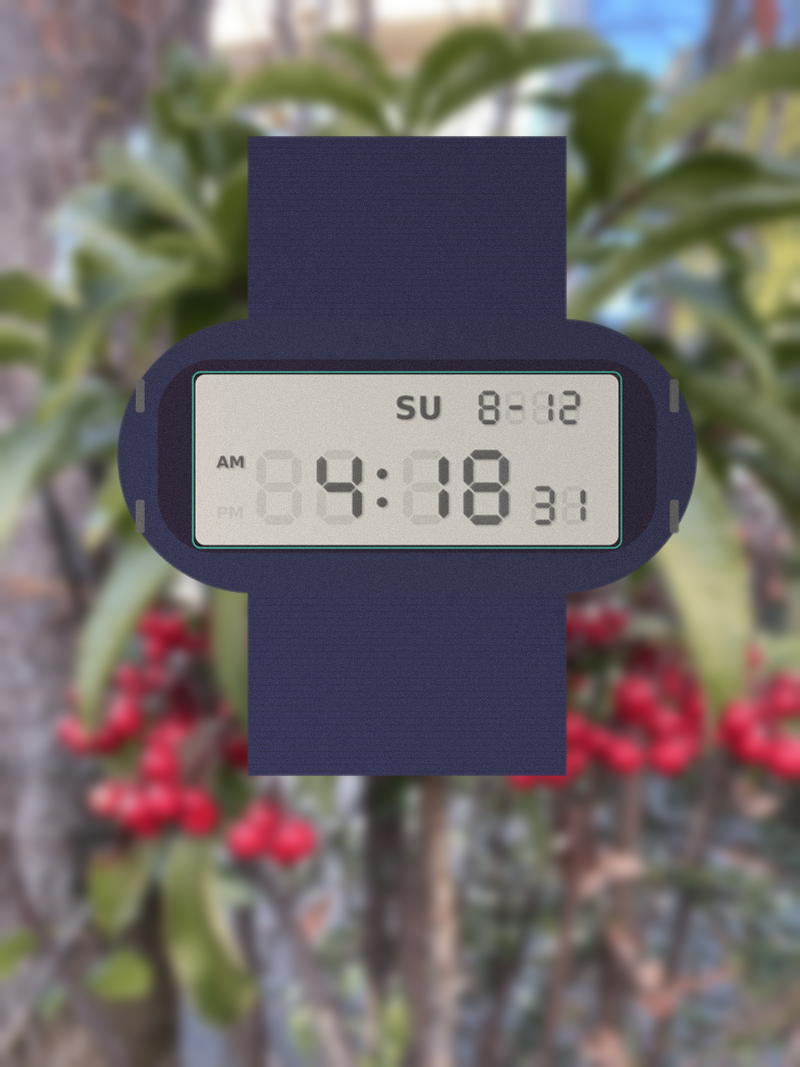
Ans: h=4 m=18 s=31
